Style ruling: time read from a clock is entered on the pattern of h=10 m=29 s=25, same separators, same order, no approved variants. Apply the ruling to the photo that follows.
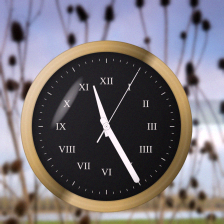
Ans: h=11 m=25 s=5
